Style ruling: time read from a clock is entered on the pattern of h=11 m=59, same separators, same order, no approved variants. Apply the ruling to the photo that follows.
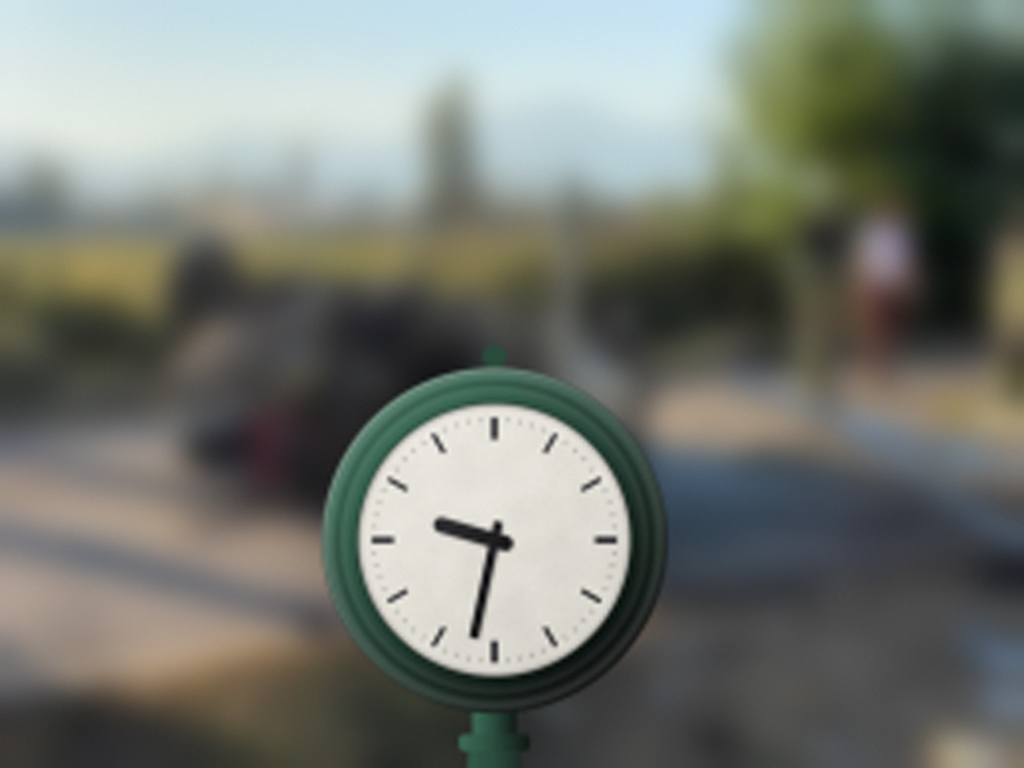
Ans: h=9 m=32
